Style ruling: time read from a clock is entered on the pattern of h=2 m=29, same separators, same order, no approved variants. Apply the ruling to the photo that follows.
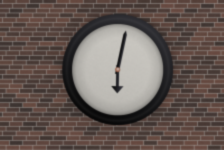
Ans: h=6 m=2
